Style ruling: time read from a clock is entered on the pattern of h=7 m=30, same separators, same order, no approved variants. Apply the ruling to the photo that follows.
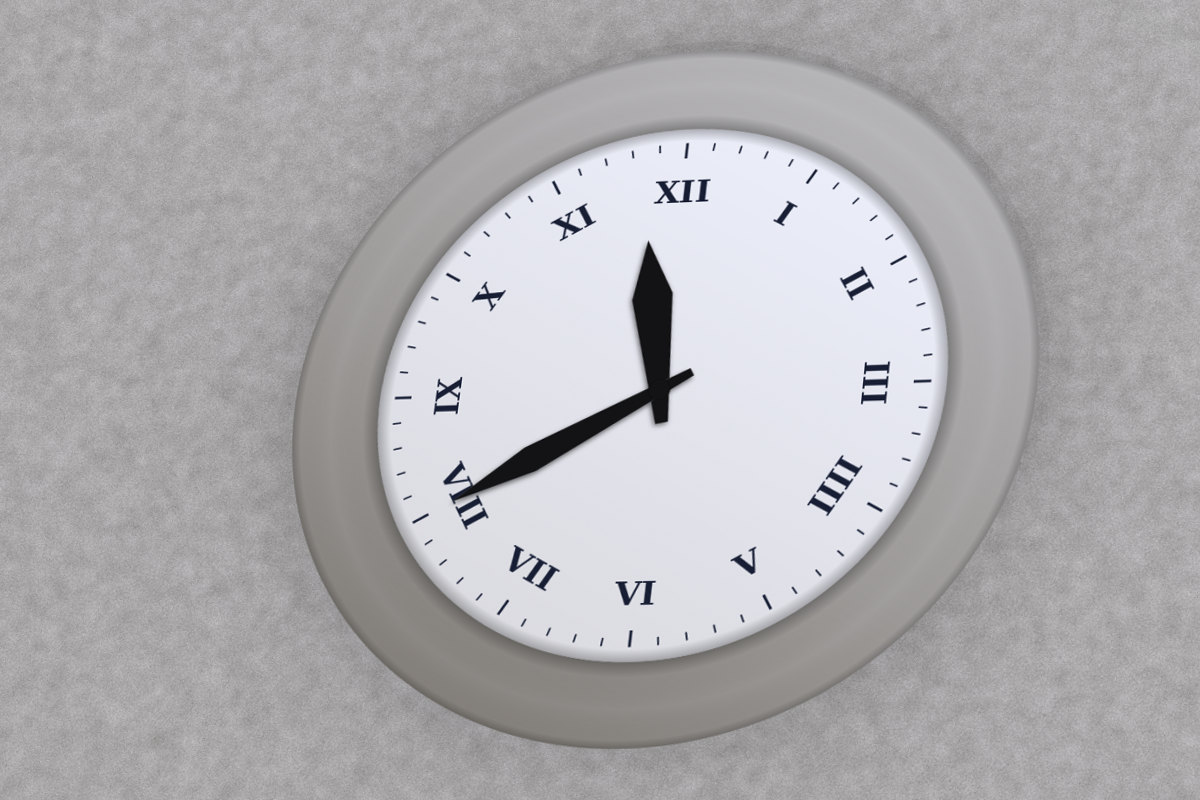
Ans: h=11 m=40
